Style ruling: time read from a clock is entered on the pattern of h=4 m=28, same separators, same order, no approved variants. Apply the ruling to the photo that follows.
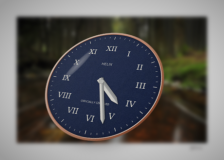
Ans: h=4 m=27
